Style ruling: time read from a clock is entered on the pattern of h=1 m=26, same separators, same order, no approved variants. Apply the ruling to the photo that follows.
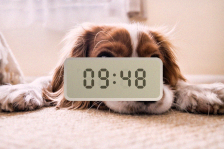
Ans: h=9 m=48
